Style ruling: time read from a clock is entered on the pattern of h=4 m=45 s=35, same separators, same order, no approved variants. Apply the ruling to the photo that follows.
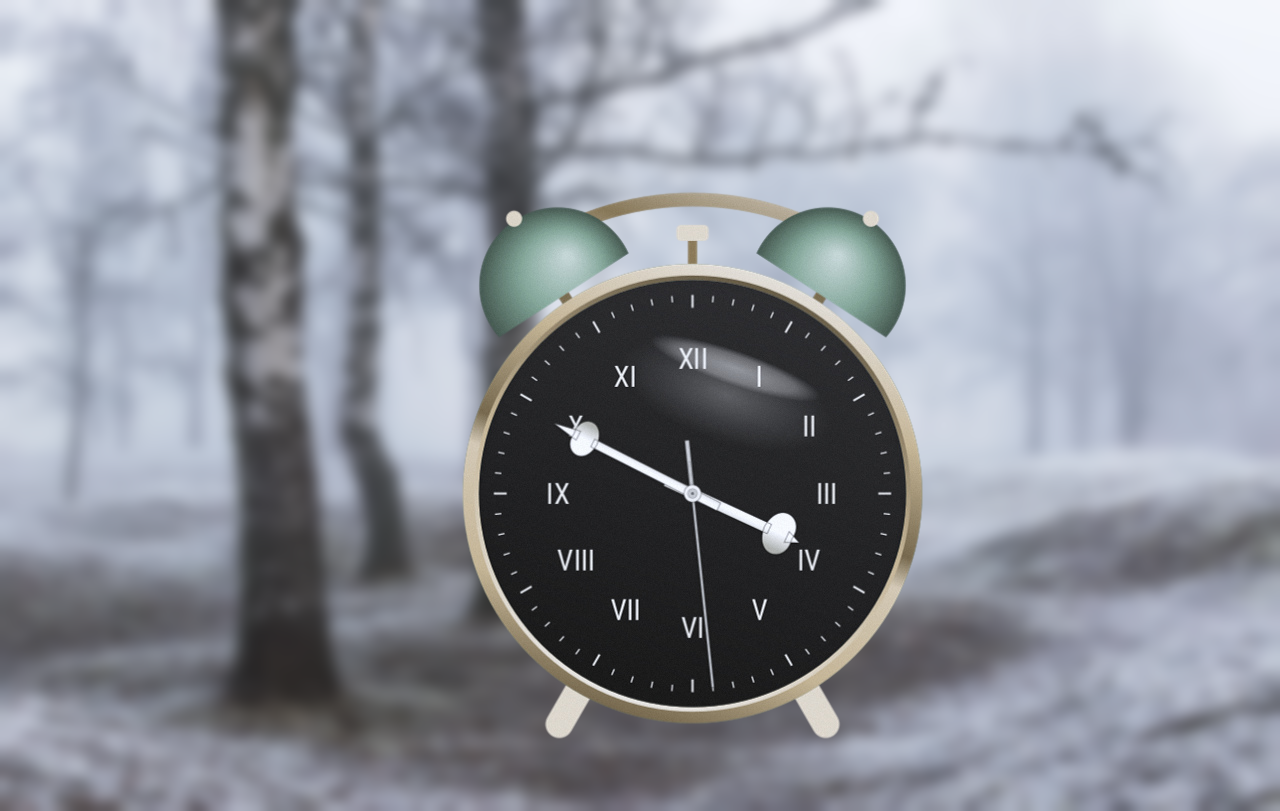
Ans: h=3 m=49 s=29
